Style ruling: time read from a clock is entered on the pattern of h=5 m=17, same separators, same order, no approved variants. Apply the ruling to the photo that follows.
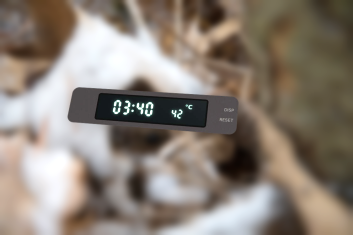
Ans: h=3 m=40
